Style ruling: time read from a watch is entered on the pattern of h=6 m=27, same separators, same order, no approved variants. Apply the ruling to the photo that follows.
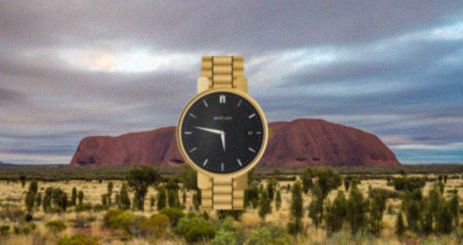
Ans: h=5 m=47
